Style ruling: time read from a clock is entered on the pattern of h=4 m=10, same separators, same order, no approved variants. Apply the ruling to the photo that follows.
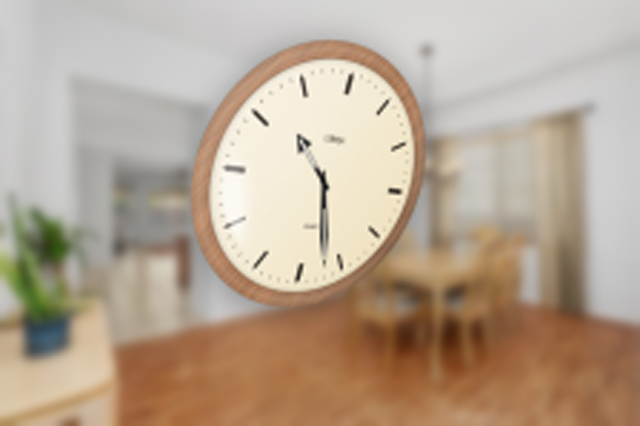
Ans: h=10 m=27
